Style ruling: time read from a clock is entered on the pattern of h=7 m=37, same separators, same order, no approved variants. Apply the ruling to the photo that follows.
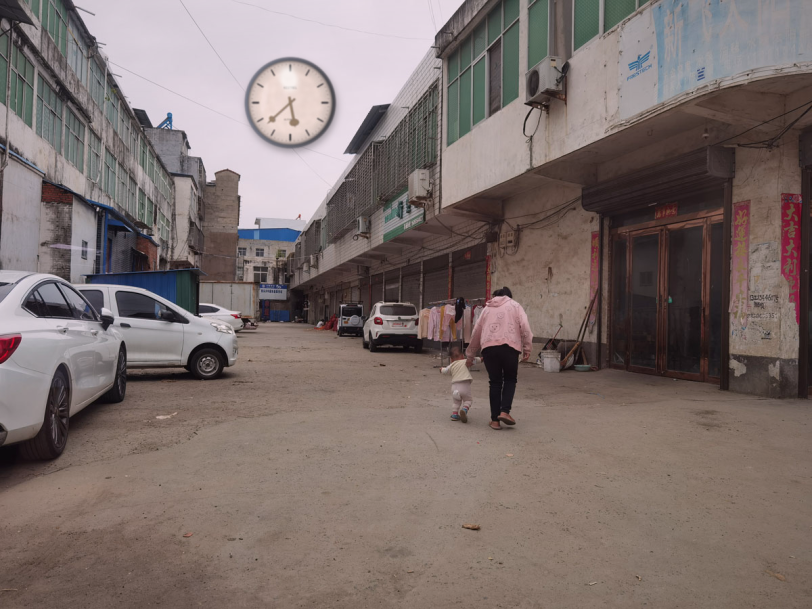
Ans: h=5 m=38
